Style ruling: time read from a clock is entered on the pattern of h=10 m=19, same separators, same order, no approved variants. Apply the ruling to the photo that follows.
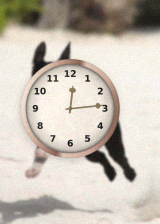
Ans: h=12 m=14
